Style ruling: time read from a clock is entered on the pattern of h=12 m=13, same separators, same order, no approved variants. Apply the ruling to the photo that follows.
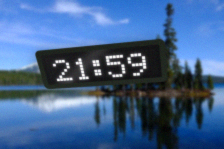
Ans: h=21 m=59
